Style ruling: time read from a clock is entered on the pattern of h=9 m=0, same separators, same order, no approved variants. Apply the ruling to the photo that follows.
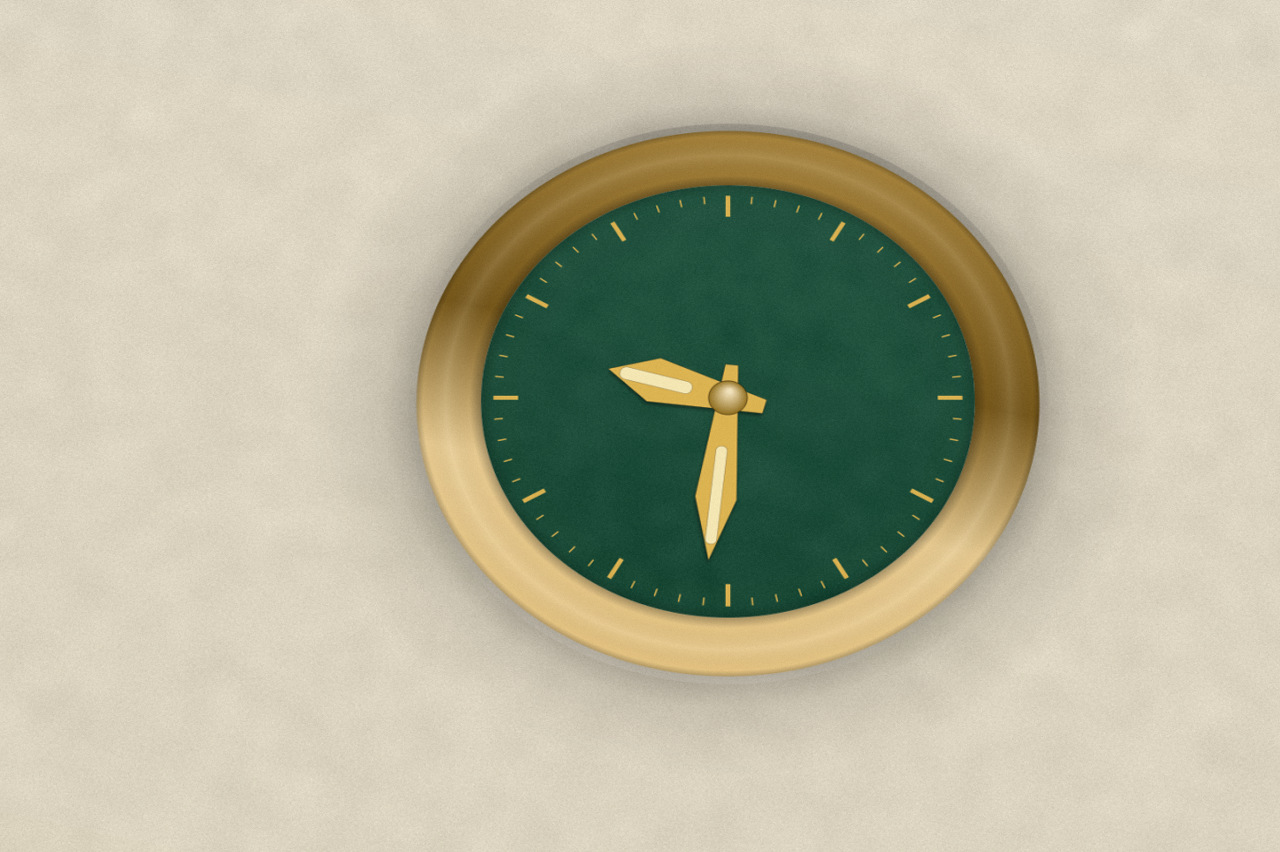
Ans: h=9 m=31
